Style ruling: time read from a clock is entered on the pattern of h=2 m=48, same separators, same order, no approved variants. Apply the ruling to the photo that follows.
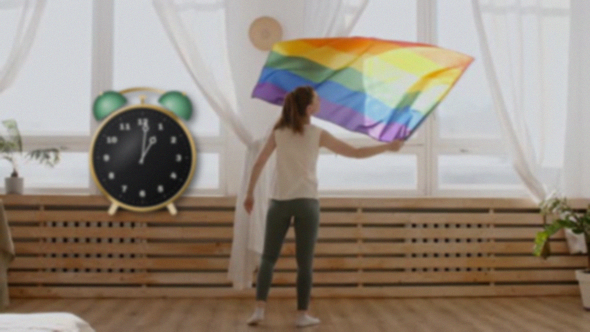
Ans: h=1 m=1
